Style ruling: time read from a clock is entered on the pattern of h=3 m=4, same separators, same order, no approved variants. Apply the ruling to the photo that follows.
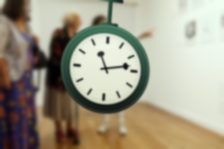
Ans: h=11 m=13
